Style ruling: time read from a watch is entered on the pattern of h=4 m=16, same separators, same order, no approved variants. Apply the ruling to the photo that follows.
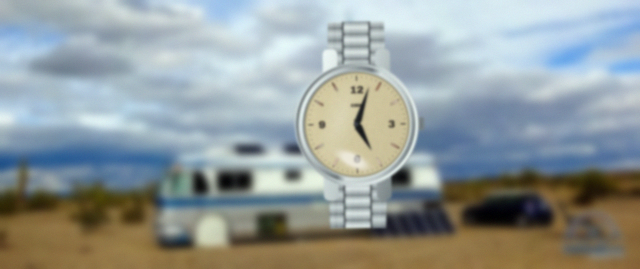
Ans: h=5 m=3
